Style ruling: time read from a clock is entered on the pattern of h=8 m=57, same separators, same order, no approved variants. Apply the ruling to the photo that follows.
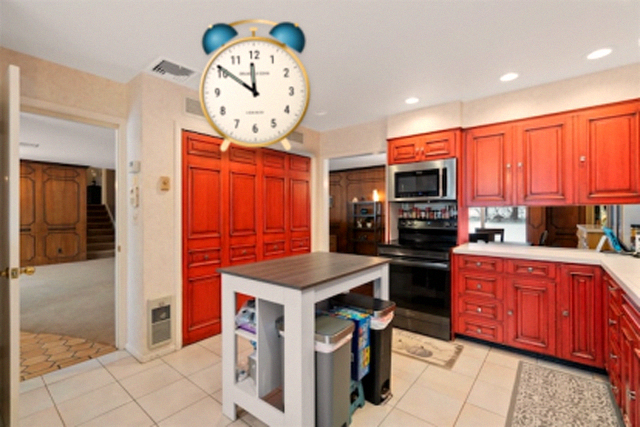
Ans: h=11 m=51
